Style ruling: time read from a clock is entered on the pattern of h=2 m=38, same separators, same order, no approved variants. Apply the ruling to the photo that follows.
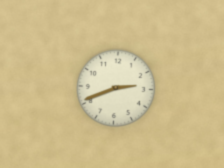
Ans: h=2 m=41
